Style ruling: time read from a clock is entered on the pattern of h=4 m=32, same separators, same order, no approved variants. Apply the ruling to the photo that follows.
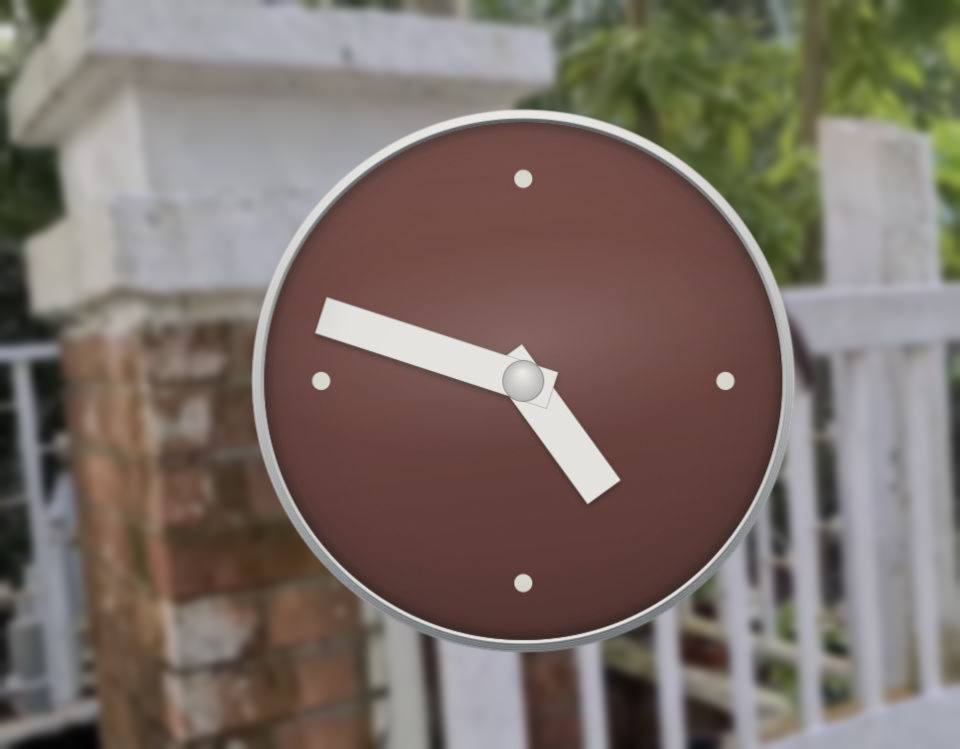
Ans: h=4 m=48
